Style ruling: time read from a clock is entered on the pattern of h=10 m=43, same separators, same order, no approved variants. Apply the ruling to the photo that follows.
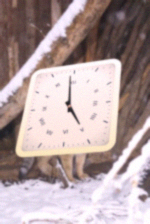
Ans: h=4 m=59
